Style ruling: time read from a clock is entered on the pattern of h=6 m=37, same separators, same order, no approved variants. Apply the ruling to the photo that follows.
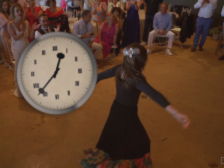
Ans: h=12 m=37
